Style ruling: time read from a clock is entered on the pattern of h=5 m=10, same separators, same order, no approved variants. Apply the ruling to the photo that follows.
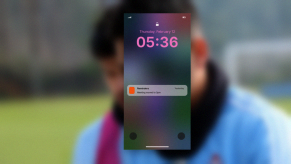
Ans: h=5 m=36
